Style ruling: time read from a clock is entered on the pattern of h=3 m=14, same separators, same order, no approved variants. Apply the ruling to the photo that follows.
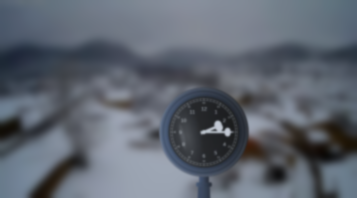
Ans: h=2 m=15
